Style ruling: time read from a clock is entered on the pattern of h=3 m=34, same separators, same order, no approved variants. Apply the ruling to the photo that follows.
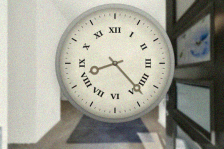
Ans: h=8 m=23
